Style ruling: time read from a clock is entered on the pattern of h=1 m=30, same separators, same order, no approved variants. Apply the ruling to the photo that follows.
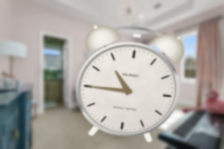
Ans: h=10 m=45
